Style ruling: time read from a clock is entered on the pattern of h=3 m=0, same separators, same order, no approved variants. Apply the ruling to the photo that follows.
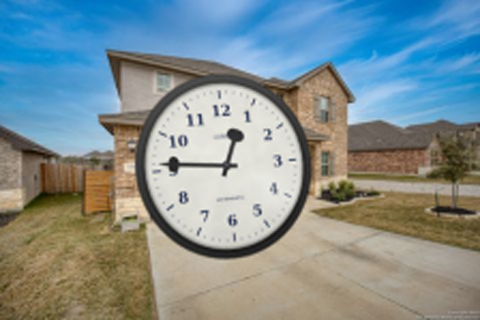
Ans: h=12 m=46
